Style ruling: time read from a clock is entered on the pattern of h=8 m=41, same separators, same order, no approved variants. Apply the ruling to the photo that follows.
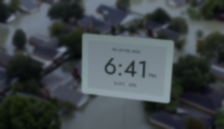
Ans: h=6 m=41
